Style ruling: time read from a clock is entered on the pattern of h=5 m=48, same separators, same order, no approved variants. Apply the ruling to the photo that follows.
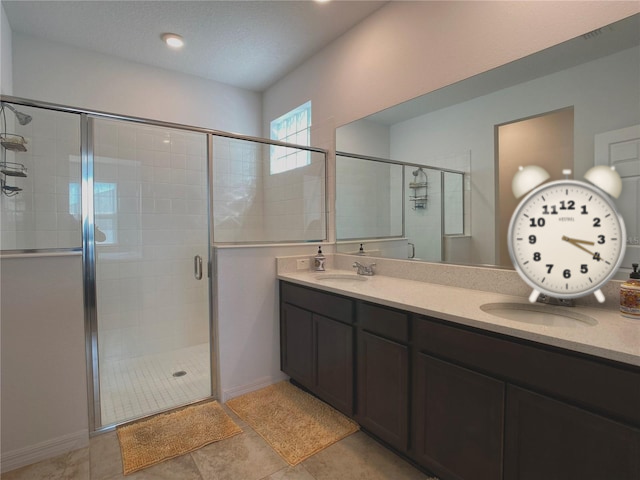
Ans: h=3 m=20
